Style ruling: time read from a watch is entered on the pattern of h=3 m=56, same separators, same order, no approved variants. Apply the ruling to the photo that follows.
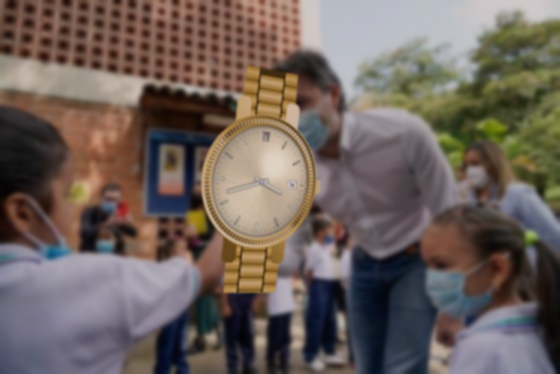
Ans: h=3 m=42
